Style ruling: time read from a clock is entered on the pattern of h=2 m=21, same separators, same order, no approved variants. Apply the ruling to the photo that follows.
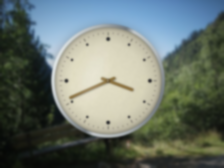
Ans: h=3 m=41
